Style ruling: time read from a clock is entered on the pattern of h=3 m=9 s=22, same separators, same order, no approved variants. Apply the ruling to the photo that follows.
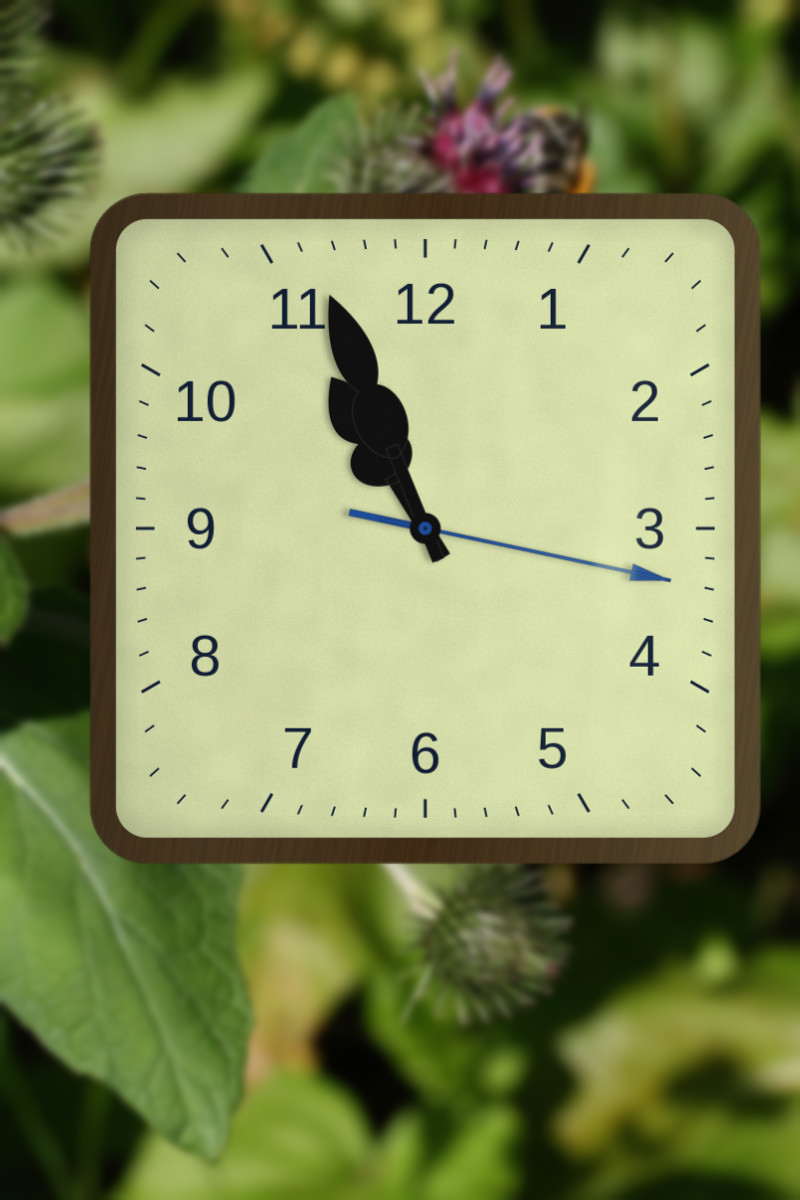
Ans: h=10 m=56 s=17
